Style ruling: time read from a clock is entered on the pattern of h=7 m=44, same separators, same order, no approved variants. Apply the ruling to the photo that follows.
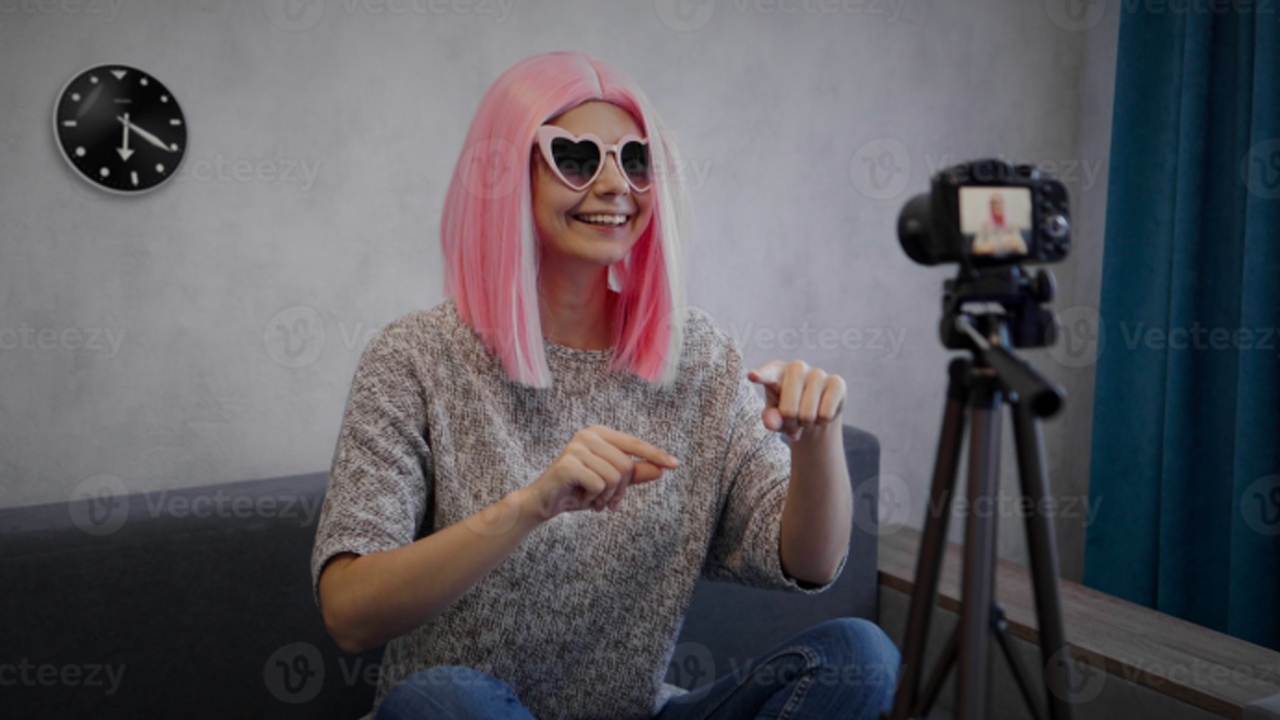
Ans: h=6 m=21
